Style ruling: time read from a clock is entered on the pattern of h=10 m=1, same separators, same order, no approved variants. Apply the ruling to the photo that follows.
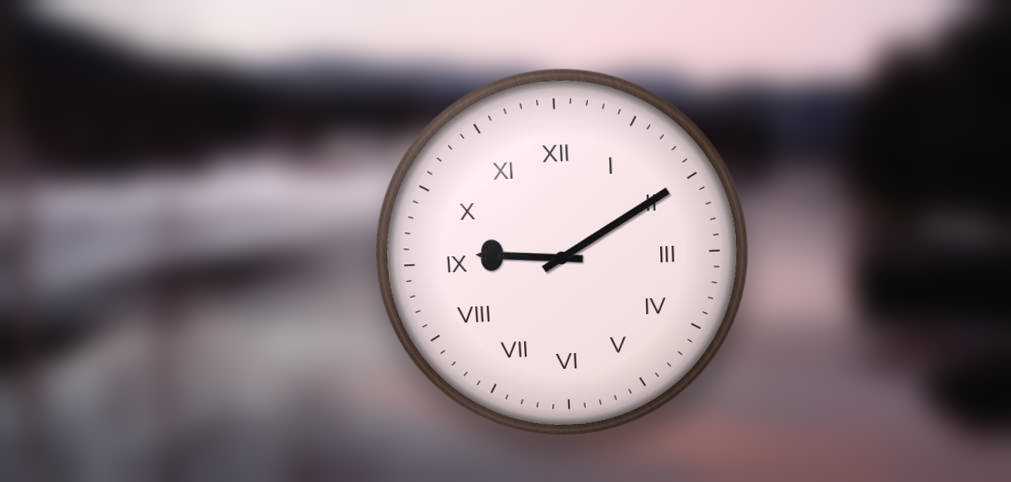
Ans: h=9 m=10
